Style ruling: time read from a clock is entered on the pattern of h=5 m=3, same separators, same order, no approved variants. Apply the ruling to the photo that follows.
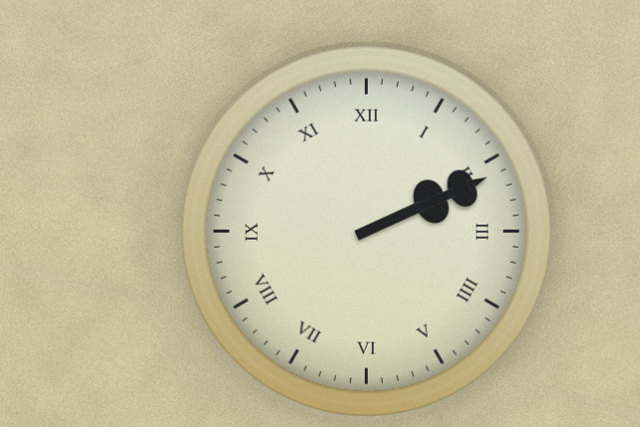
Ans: h=2 m=11
